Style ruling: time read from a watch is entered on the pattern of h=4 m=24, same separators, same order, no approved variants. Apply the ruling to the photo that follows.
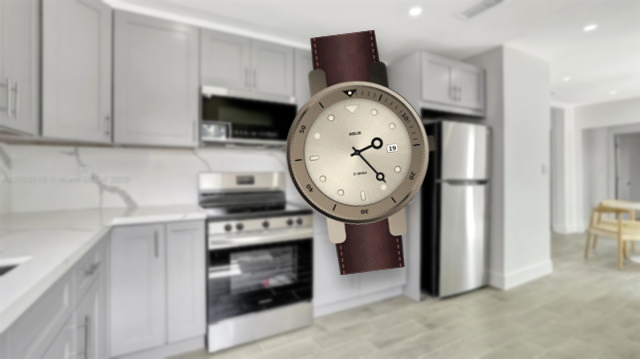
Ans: h=2 m=24
